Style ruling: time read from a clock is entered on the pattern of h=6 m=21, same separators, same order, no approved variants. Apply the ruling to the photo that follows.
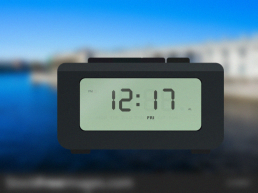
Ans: h=12 m=17
